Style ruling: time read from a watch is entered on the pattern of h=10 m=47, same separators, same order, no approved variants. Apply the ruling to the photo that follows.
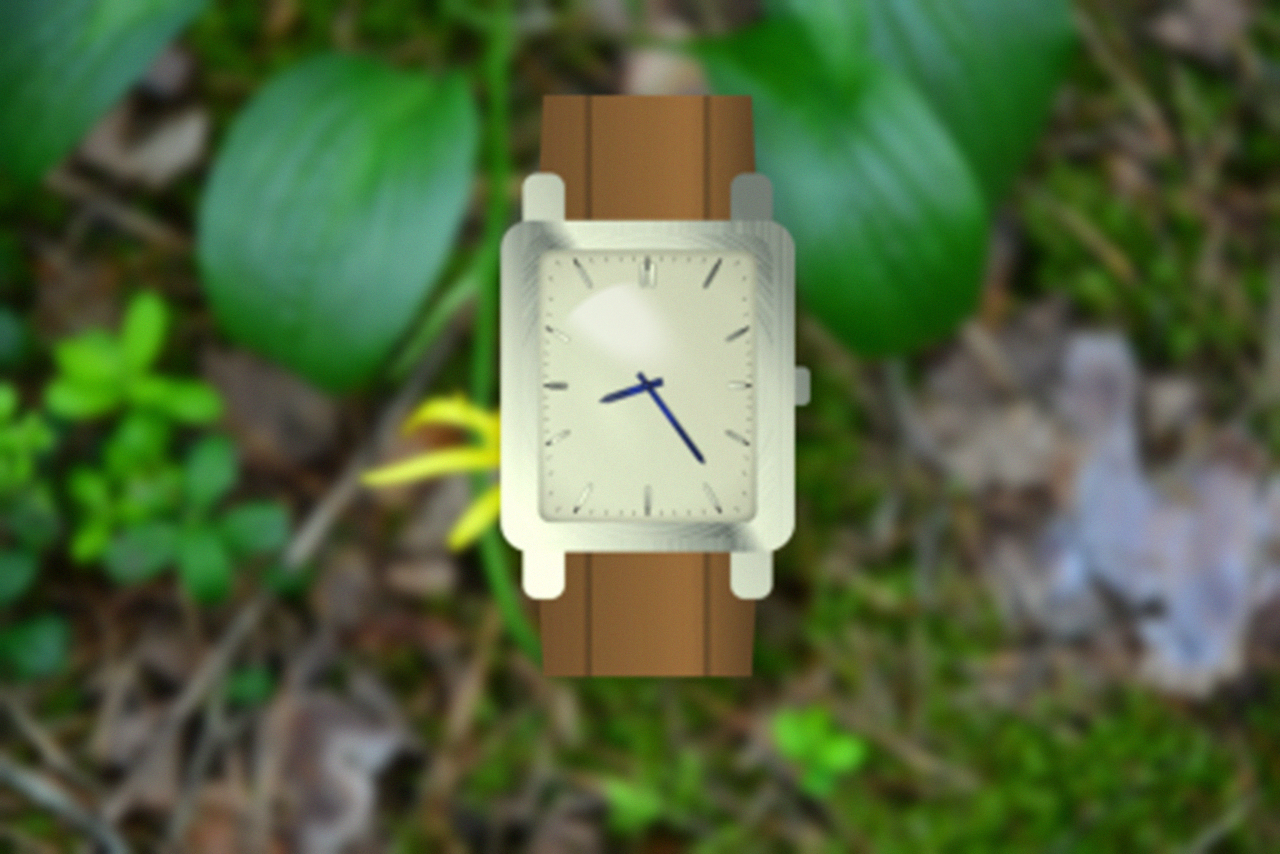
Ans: h=8 m=24
